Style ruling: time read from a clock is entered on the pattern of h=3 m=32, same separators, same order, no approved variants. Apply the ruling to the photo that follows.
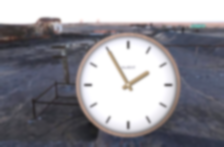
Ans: h=1 m=55
